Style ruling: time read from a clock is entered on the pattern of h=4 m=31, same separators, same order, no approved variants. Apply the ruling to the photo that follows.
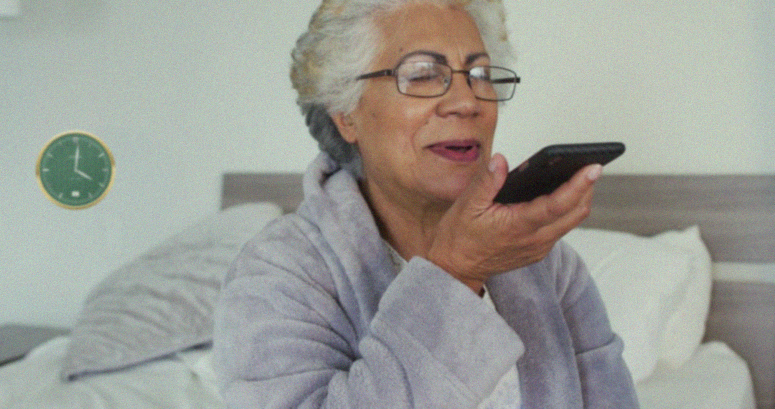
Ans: h=4 m=1
